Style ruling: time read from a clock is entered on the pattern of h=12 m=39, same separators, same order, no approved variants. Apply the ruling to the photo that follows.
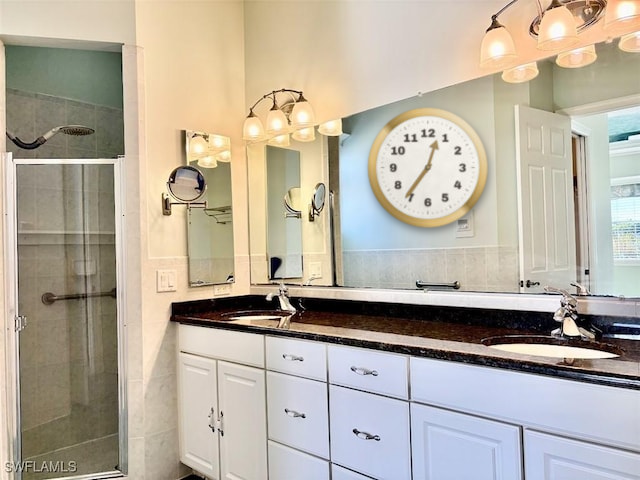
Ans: h=12 m=36
